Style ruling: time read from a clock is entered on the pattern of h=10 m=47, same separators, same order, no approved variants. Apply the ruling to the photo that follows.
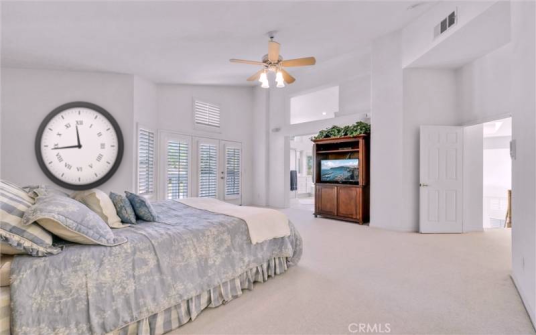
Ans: h=11 m=44
